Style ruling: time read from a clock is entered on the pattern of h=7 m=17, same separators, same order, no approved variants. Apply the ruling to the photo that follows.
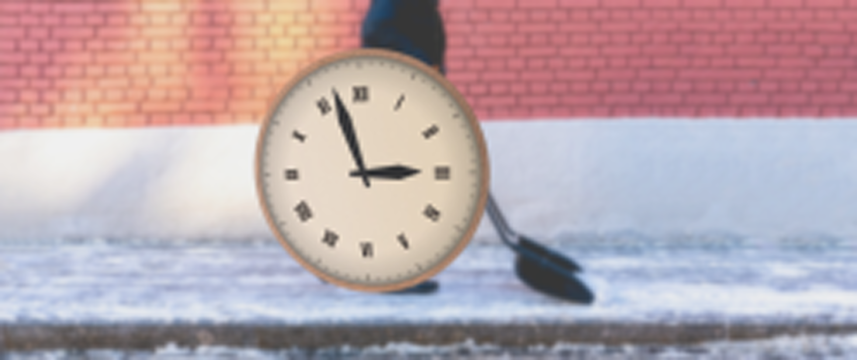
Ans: h=2 m=57
